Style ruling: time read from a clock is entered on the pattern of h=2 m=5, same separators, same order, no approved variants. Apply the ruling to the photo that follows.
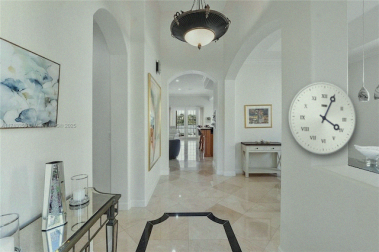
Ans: h=4 m=4
